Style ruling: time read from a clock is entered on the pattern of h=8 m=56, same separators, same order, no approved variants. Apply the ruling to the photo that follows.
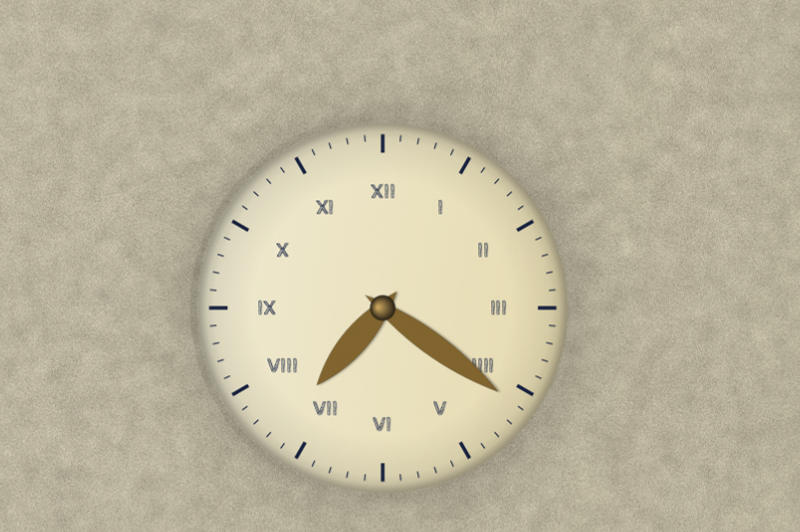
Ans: h=7 m=21
